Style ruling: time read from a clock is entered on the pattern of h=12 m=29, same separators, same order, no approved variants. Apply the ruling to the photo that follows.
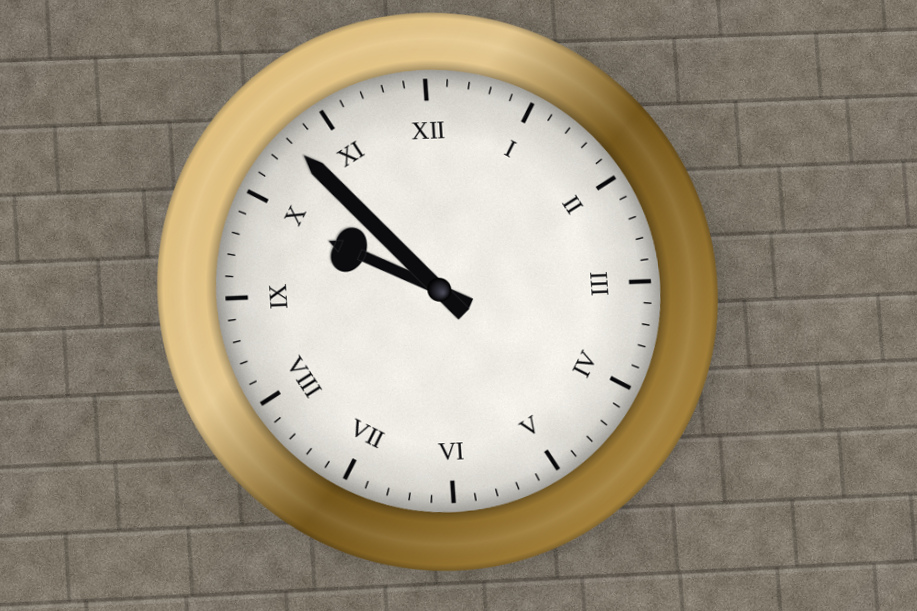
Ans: h=9 m=53
